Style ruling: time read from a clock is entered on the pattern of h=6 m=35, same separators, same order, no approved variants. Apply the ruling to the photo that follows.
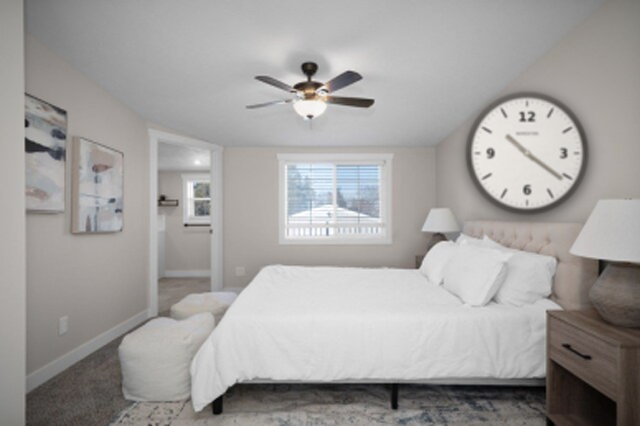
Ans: h=10 m=21
